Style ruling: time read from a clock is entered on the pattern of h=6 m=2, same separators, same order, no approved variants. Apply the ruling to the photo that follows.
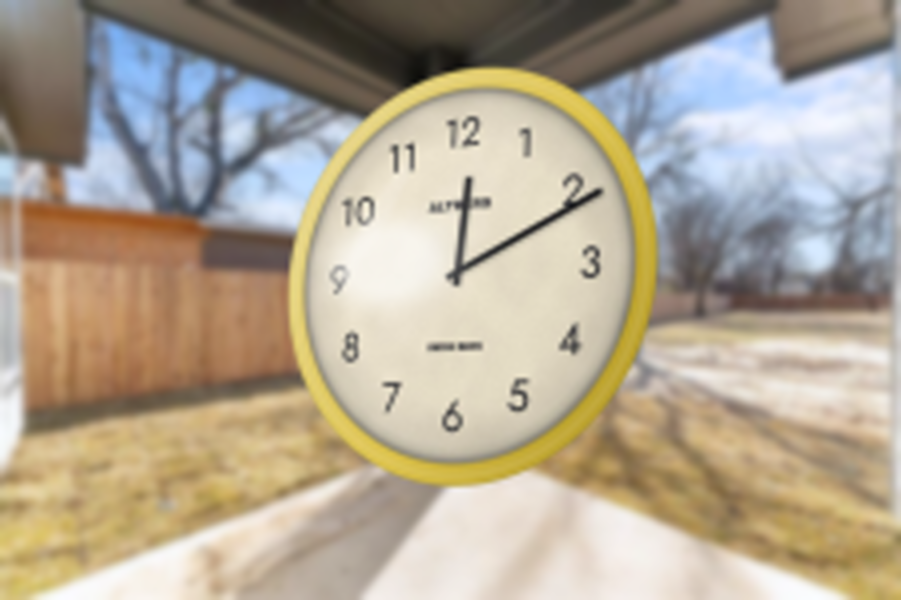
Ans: h=12 m=11
